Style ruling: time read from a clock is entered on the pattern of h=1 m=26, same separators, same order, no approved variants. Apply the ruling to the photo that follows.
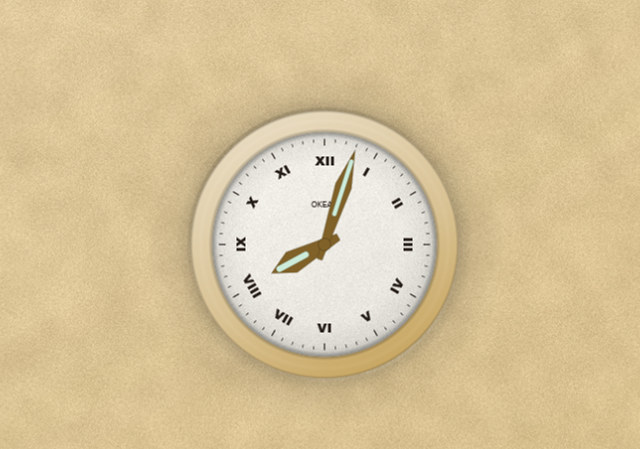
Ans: h=8 m=3
